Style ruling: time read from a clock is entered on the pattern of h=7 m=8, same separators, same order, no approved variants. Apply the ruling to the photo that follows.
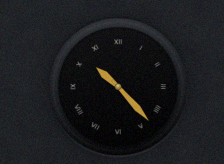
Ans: h=10 m=23
